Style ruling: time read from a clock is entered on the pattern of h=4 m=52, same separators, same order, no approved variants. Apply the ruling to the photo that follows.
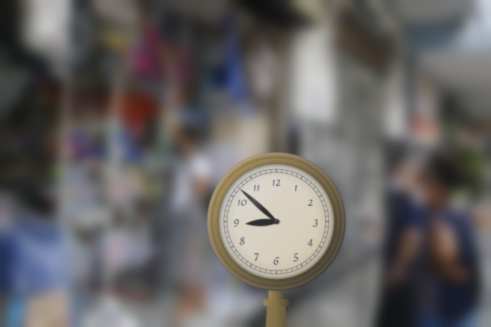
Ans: h=8 m=52
